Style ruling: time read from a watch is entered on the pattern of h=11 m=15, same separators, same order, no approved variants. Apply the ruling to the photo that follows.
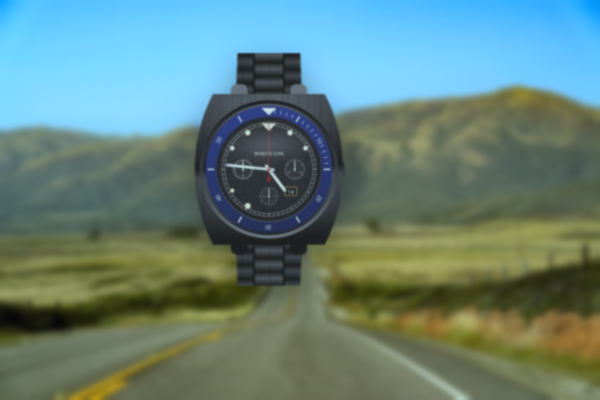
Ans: h=4 m=46
